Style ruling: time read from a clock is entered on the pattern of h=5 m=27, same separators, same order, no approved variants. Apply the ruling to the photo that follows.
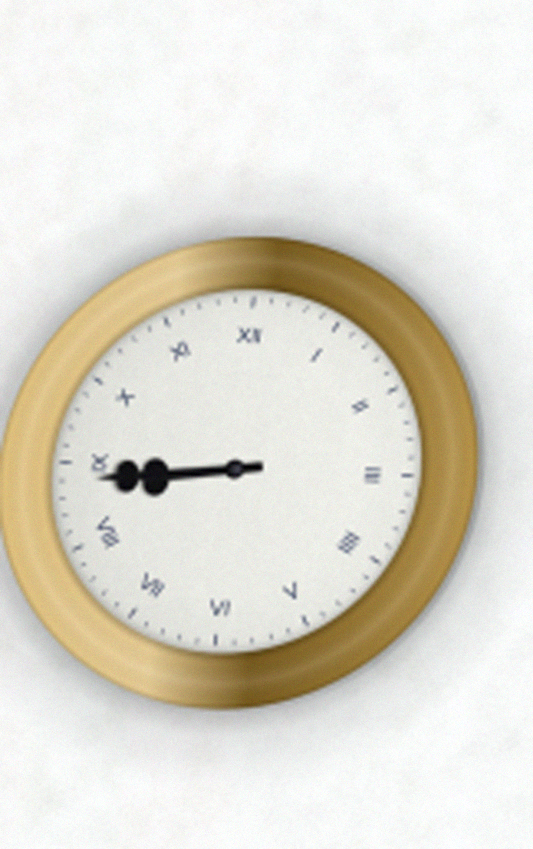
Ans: h=8 m=44
